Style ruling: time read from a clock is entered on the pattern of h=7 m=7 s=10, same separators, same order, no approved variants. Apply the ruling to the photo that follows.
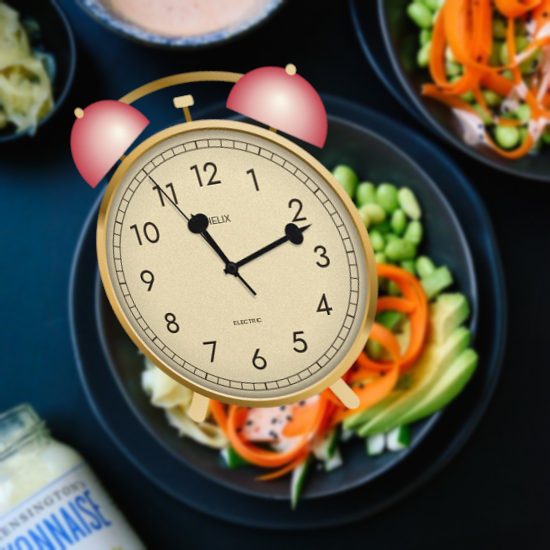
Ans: h=11 m=11 s=55
